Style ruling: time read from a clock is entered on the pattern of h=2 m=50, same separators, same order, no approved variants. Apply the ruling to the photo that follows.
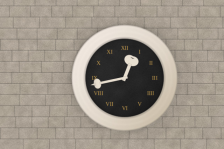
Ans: h=12 m=43
